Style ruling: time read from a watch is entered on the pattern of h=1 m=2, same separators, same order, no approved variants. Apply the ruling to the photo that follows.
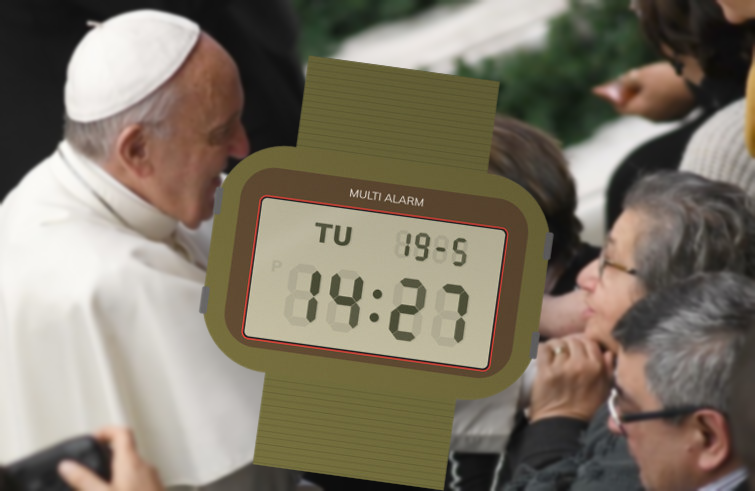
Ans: h=14 m=27
